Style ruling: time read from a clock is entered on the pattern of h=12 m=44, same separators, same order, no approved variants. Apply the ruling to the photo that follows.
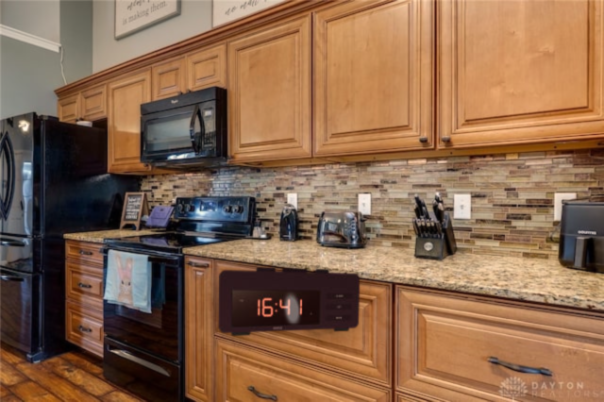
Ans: h=16 m=41
